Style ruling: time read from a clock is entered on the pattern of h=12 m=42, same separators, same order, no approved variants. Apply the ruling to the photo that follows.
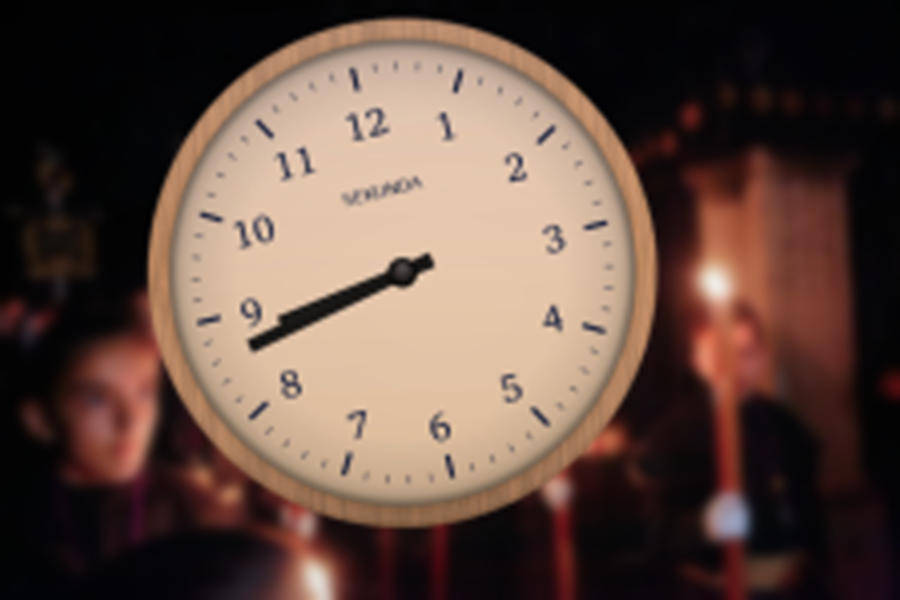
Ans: h=8 m=43
